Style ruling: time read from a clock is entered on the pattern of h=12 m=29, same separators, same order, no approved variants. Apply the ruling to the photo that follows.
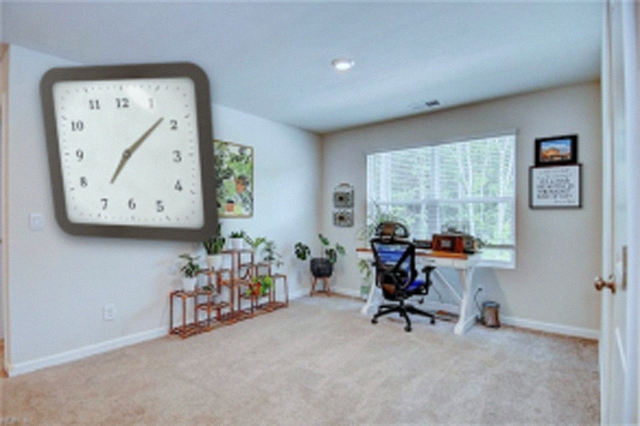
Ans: h=7 m=8
